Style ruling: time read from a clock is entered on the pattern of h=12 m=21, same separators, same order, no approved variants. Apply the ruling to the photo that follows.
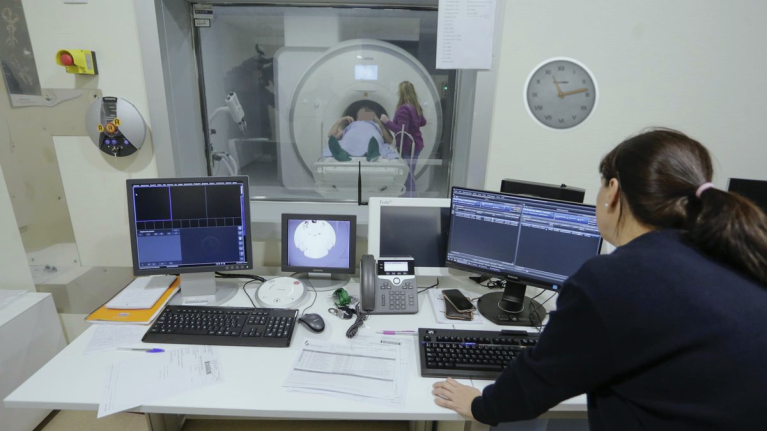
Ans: h=11 m=13
